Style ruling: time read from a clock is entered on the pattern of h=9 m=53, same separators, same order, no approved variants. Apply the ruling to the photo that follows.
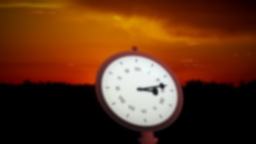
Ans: h=3 m=13
